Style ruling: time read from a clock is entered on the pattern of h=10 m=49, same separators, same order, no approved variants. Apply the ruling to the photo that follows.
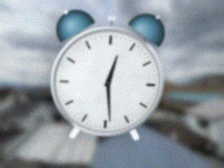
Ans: h=12 m=29
